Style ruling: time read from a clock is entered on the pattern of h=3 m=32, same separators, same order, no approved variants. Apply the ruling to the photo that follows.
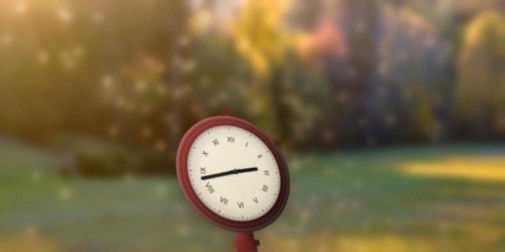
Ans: h=2 m=43
